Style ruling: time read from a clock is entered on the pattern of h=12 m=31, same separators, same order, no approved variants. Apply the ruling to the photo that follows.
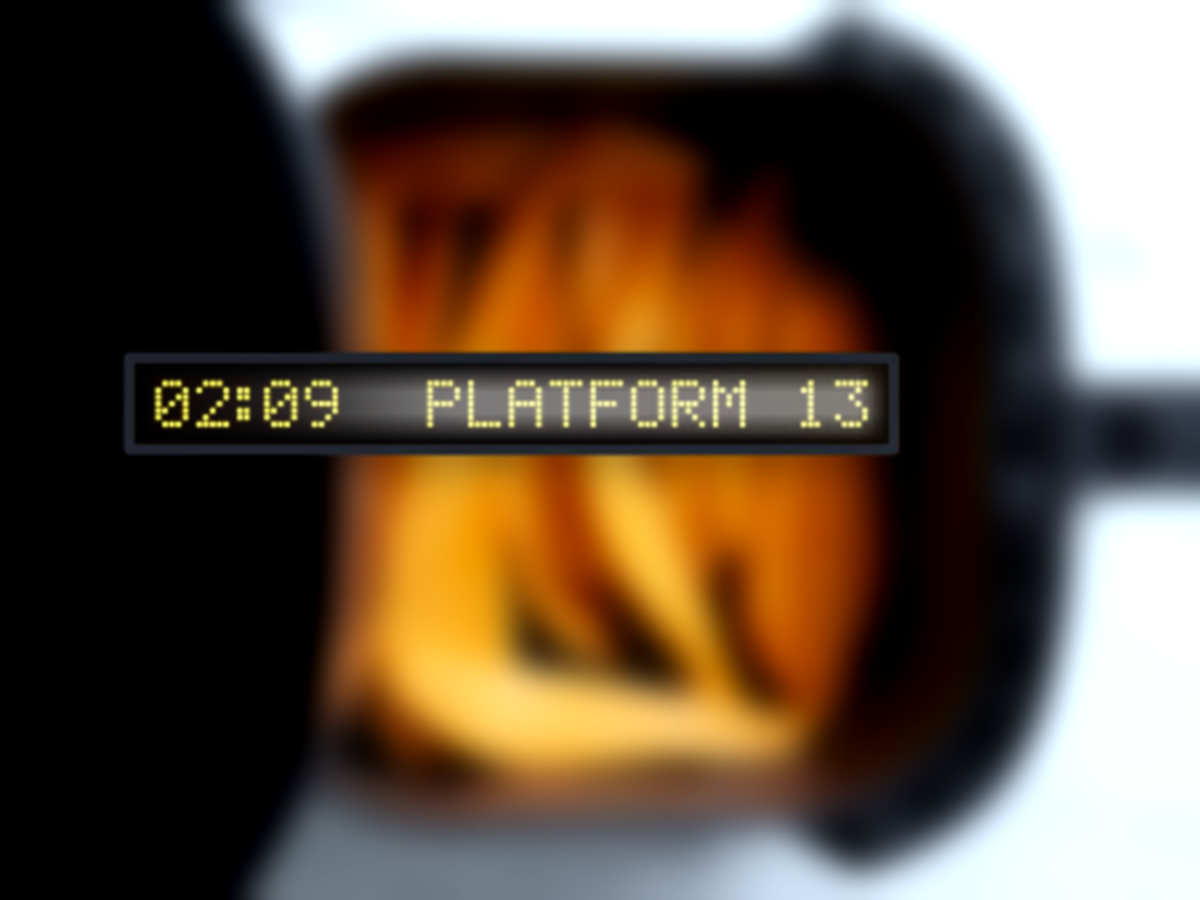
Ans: h=2 m=9
